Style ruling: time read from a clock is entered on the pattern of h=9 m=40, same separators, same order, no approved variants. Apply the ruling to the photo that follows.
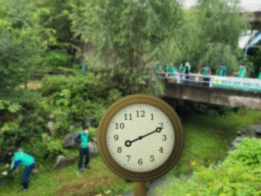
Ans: h=8 m=11
